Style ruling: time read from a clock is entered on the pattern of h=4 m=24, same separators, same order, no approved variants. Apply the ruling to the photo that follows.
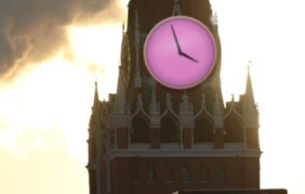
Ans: h=3 m=57
